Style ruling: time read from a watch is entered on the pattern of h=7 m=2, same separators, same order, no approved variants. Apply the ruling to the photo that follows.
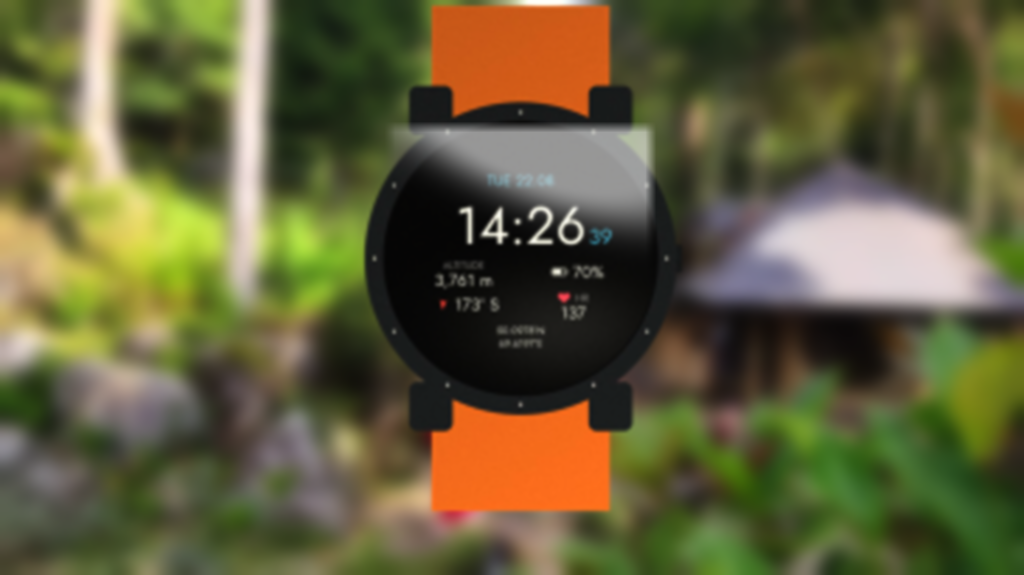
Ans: h=14 m=26
